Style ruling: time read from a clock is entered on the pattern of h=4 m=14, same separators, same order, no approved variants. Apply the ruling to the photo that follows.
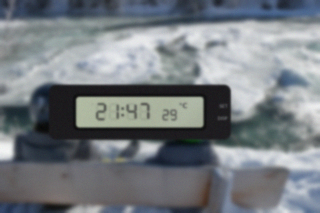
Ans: h=21 m=47
